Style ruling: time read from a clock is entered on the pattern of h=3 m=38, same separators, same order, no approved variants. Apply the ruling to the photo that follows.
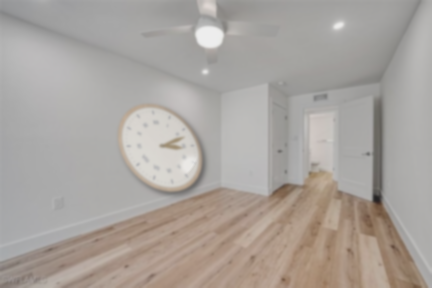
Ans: h=3 m=12
